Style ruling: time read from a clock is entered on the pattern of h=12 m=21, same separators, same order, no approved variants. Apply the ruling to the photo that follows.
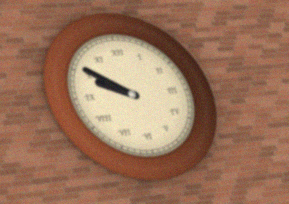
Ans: h=9 m=51
